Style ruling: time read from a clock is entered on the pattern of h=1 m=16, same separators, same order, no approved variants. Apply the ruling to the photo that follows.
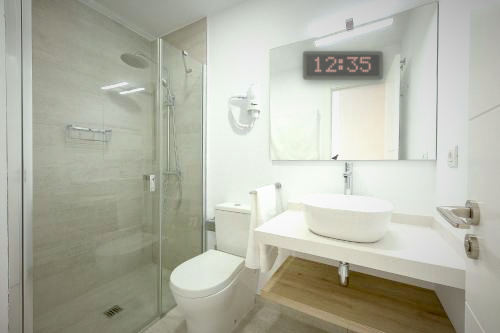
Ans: h=12 m=35
